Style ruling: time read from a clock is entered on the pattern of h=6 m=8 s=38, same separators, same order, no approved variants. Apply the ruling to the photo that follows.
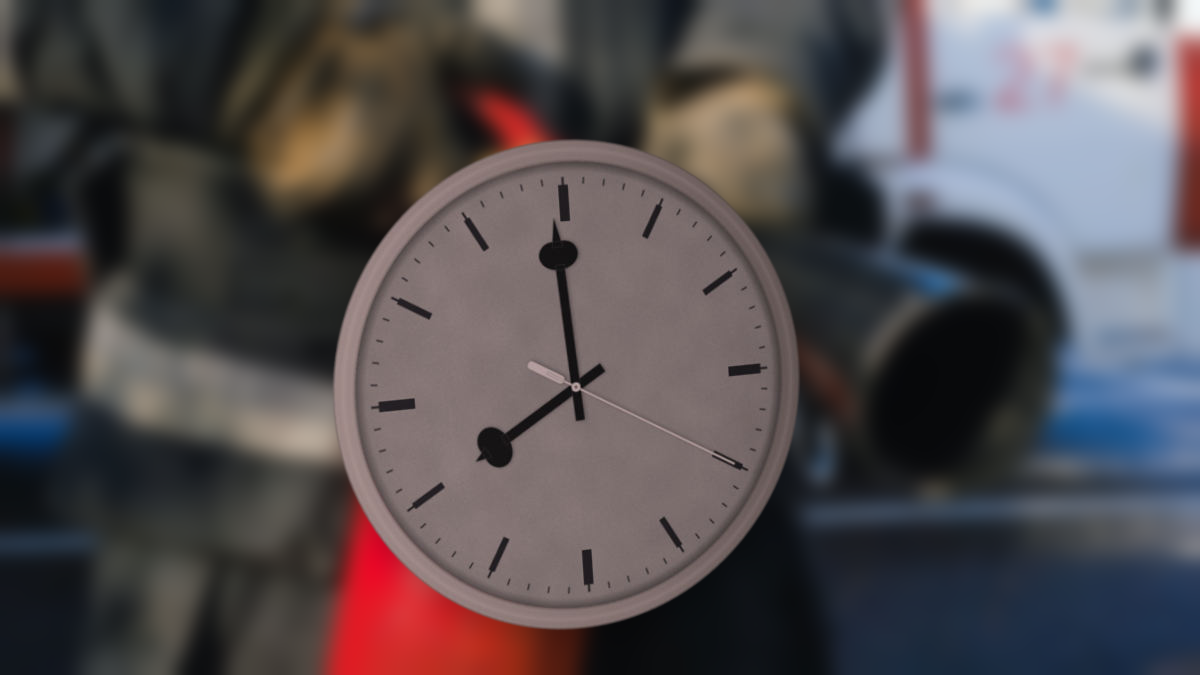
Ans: h=7 m=59 s=20
